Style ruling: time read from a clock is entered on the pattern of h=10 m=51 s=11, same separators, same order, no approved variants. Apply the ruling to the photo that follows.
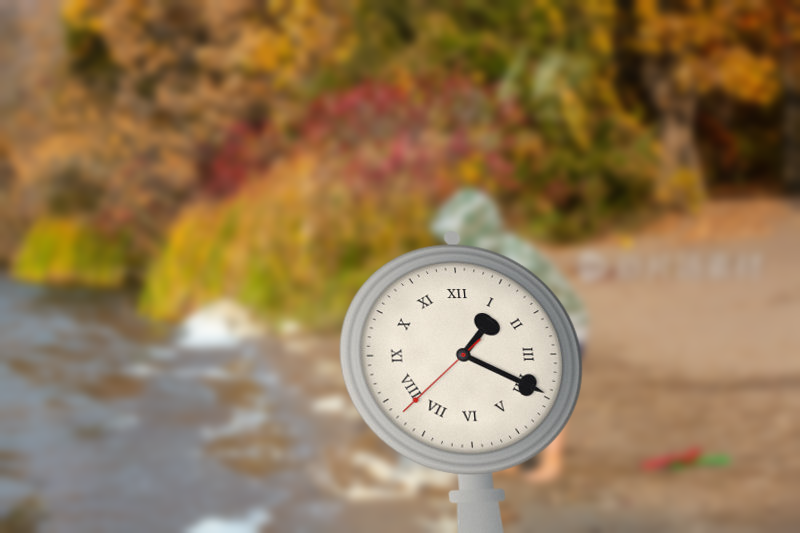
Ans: h=1 m=19 s=38
